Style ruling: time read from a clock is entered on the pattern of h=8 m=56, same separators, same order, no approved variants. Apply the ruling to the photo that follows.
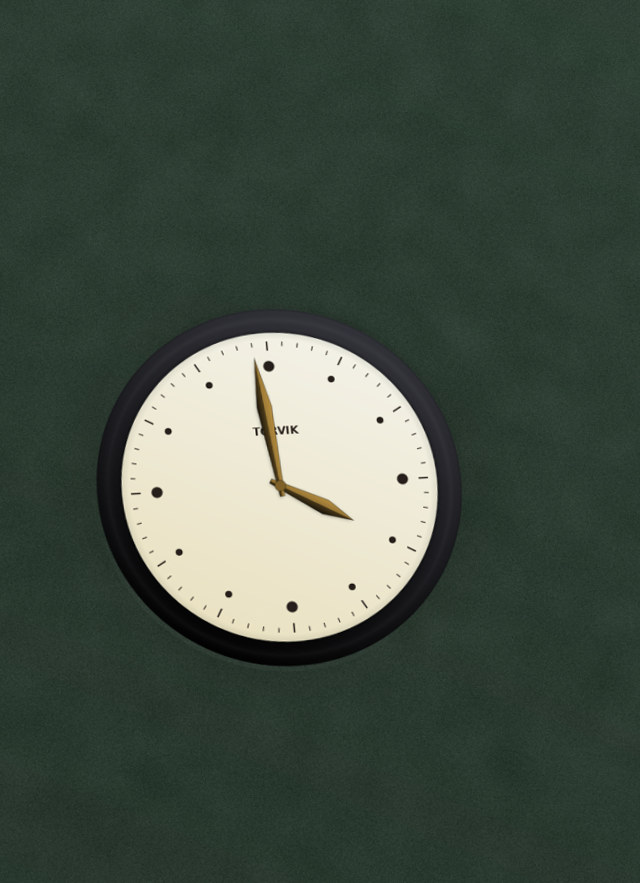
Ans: h=3 m=59
